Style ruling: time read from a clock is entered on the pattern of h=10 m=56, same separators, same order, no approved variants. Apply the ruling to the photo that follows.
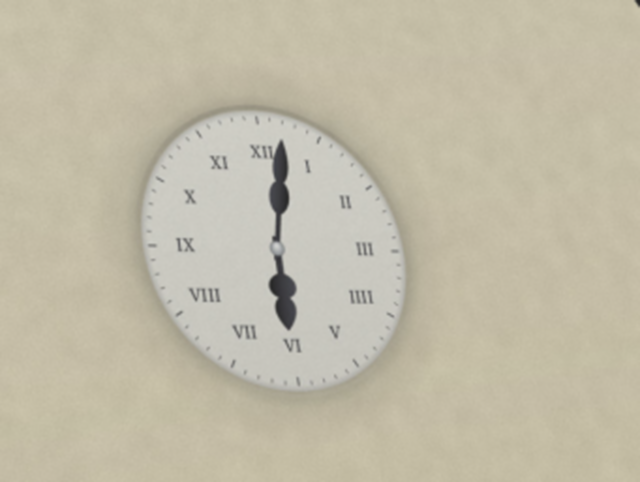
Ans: h=6 m=2
